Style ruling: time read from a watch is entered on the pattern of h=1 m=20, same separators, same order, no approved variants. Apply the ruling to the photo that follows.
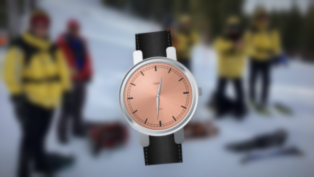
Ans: h=12 m=31
